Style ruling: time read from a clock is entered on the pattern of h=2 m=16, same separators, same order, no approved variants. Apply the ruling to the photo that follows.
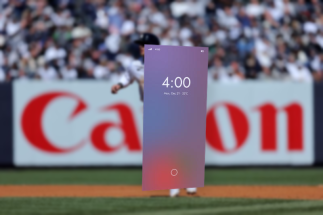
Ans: h=4 m=0
